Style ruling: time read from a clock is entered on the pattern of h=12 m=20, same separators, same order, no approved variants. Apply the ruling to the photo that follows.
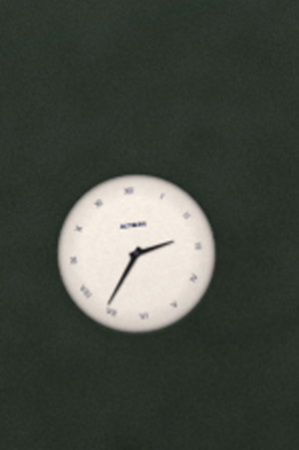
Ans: h=2 m=36
